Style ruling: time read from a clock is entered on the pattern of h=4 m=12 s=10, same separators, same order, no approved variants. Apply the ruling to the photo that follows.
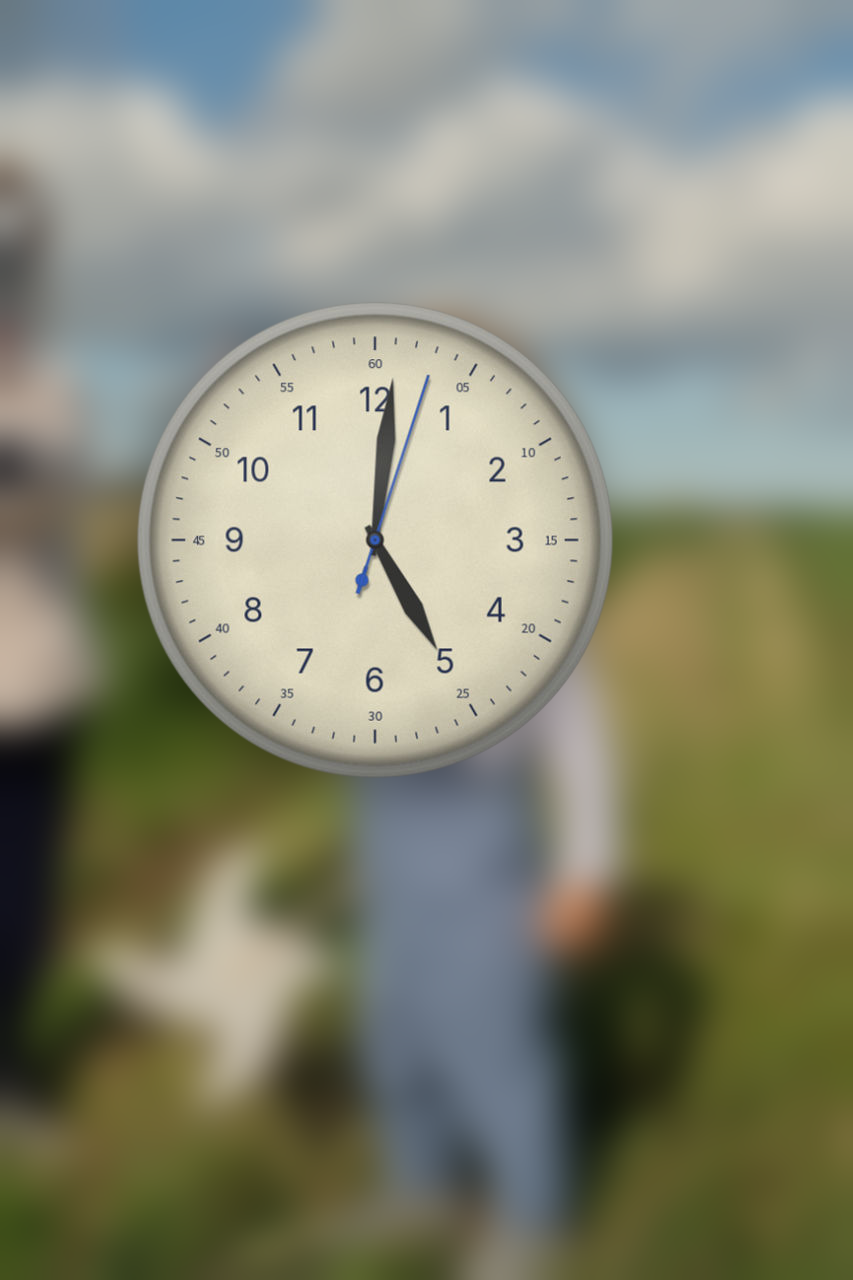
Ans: h=5 m=1 s=3
